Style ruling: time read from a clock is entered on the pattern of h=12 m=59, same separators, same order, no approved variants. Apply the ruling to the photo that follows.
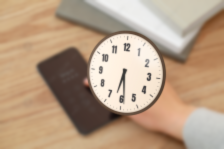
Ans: h=6 m=29
